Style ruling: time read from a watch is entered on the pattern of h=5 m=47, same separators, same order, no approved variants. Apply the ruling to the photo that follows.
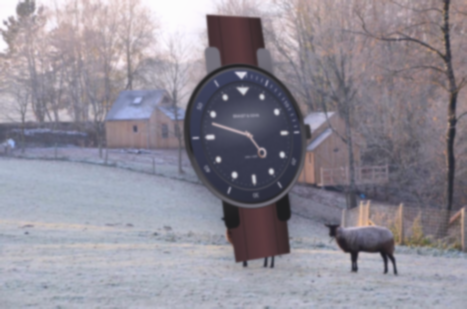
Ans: h=4 m=48
